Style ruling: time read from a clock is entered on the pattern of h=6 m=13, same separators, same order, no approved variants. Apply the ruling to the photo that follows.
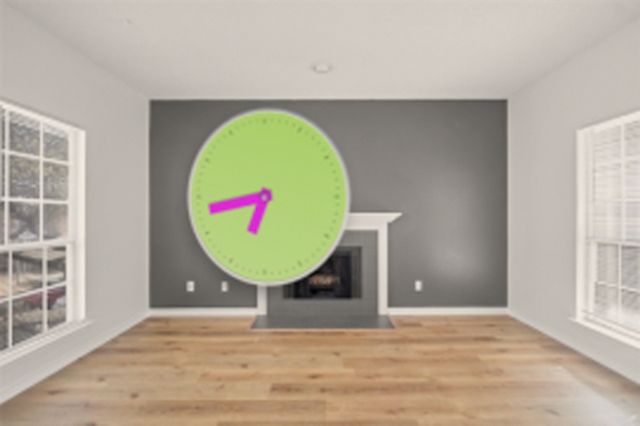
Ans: h=6 m=43
